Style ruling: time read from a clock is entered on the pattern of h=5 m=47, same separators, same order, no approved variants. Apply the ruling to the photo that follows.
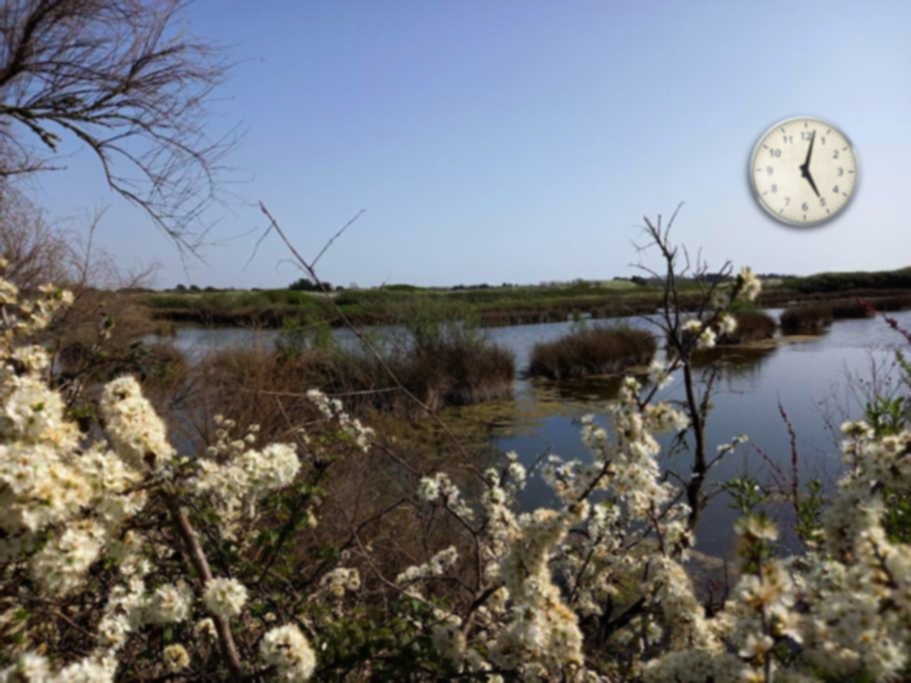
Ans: h=5 m=2
